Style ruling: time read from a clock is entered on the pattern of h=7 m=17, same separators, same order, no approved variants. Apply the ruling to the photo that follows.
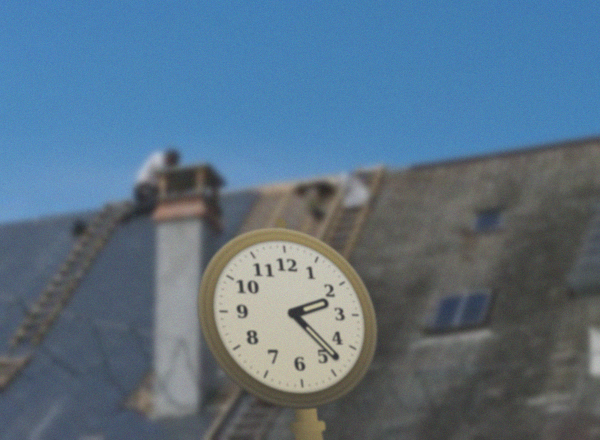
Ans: h=2 m=23
